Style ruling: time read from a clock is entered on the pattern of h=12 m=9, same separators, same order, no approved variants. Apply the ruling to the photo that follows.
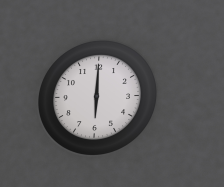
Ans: h=6 m=0
